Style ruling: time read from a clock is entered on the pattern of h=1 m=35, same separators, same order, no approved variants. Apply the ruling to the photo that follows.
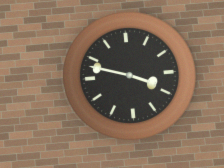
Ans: h=3 m=48
